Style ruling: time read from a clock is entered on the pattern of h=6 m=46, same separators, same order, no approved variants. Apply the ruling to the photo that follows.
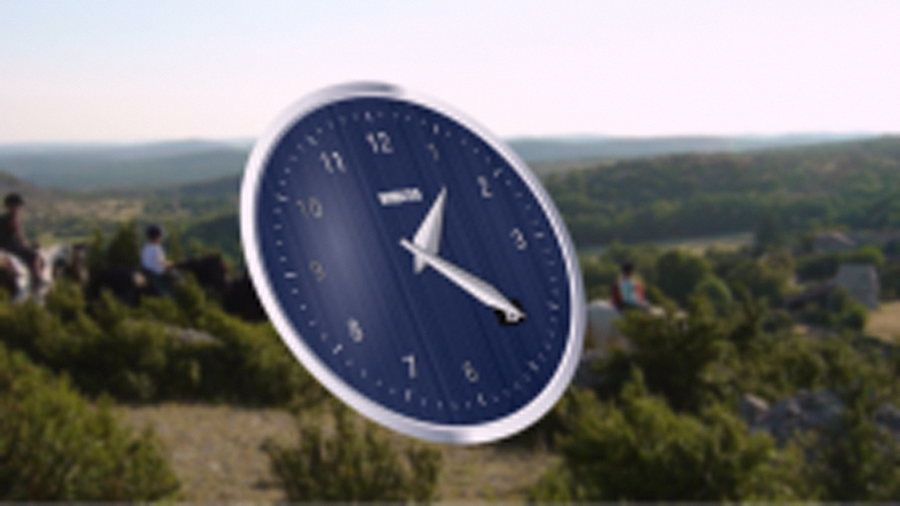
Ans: h=1 m=22
